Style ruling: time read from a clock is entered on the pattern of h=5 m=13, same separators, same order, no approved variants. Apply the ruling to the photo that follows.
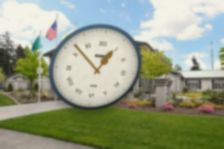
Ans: h=12 m=52
